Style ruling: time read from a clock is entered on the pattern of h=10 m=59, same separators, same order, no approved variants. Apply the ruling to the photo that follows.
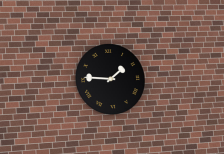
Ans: h=1 m=46
